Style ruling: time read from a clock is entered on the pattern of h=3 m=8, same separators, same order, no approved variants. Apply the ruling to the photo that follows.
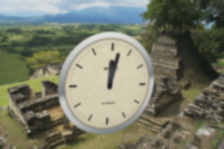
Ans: h=12 m=2
